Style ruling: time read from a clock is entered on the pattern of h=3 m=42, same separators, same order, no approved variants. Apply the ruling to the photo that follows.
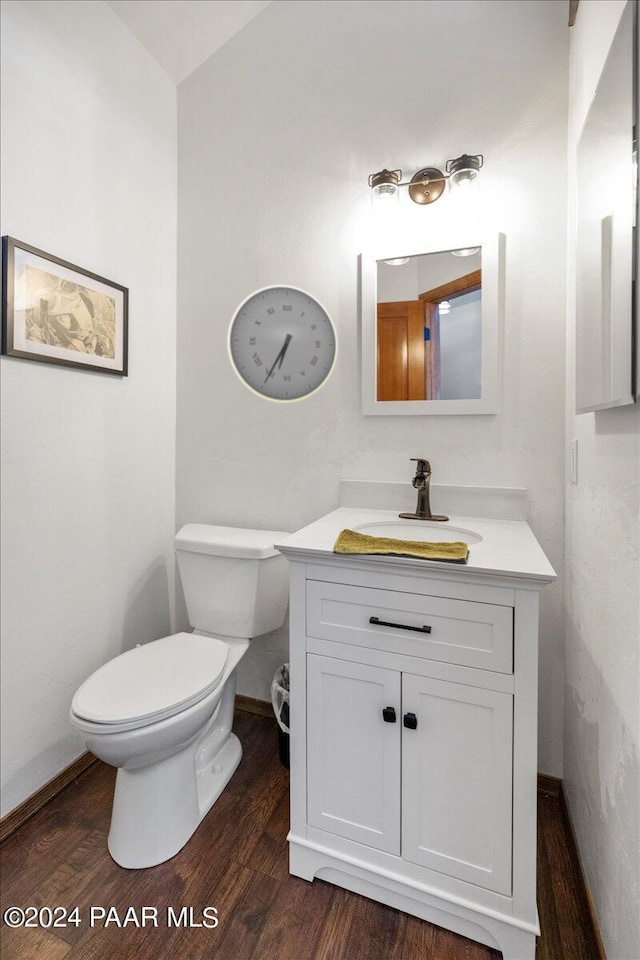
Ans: h=6 m=35
